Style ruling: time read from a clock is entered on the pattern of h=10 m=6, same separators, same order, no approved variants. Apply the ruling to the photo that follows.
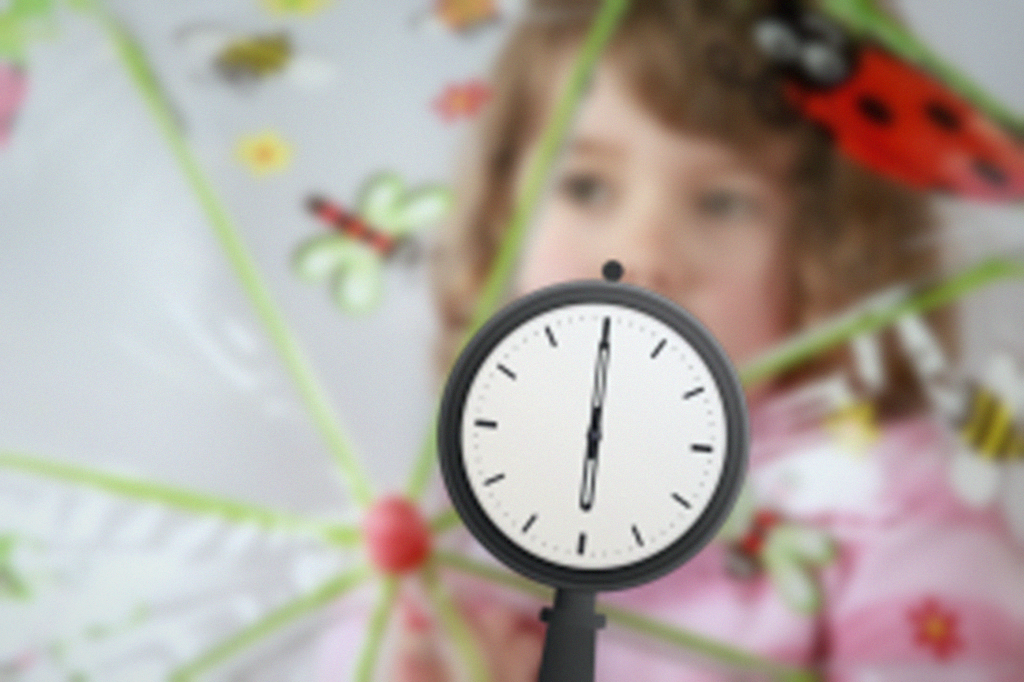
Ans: h=6 m=0
